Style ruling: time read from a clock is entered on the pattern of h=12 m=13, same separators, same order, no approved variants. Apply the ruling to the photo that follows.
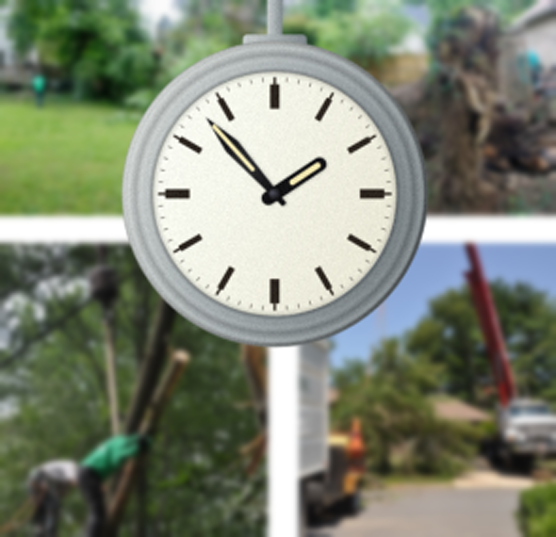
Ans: h=1 m=53
